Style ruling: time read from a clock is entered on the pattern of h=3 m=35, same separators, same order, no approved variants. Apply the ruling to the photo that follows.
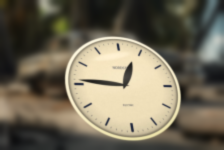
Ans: h=12 m=46
